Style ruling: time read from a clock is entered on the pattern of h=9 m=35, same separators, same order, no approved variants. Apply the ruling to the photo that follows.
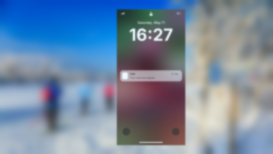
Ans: h=16 m=27
